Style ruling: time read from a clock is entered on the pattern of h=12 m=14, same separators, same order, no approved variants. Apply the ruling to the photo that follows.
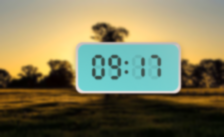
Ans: h=9 m=17
